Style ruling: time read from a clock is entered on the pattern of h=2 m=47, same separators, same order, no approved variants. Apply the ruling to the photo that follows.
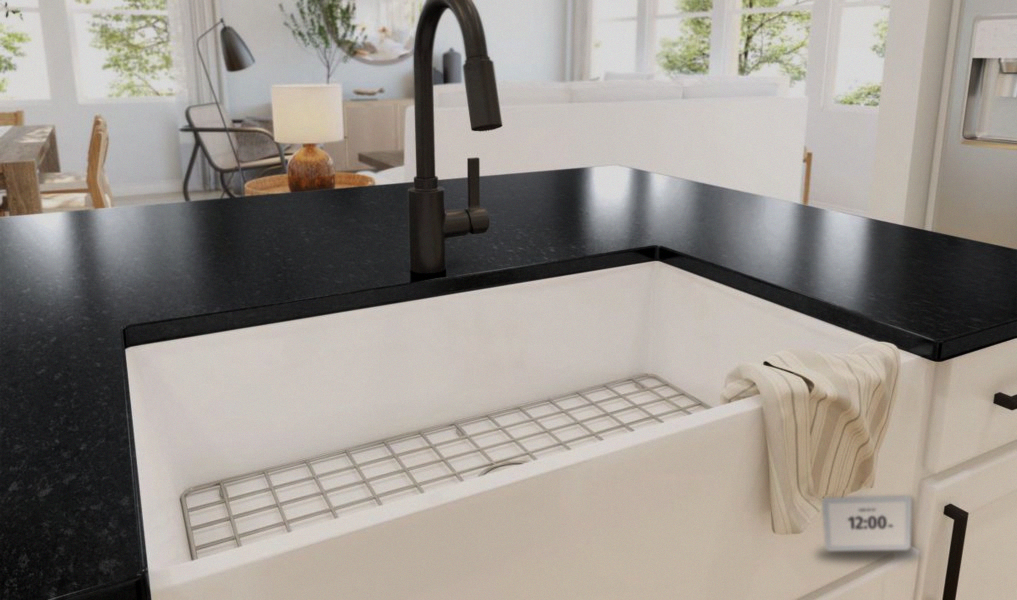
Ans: h=12 m=0
